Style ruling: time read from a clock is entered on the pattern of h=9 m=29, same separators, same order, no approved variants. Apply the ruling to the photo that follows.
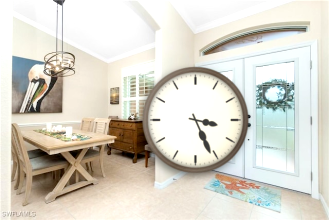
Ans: h=3 m=26
